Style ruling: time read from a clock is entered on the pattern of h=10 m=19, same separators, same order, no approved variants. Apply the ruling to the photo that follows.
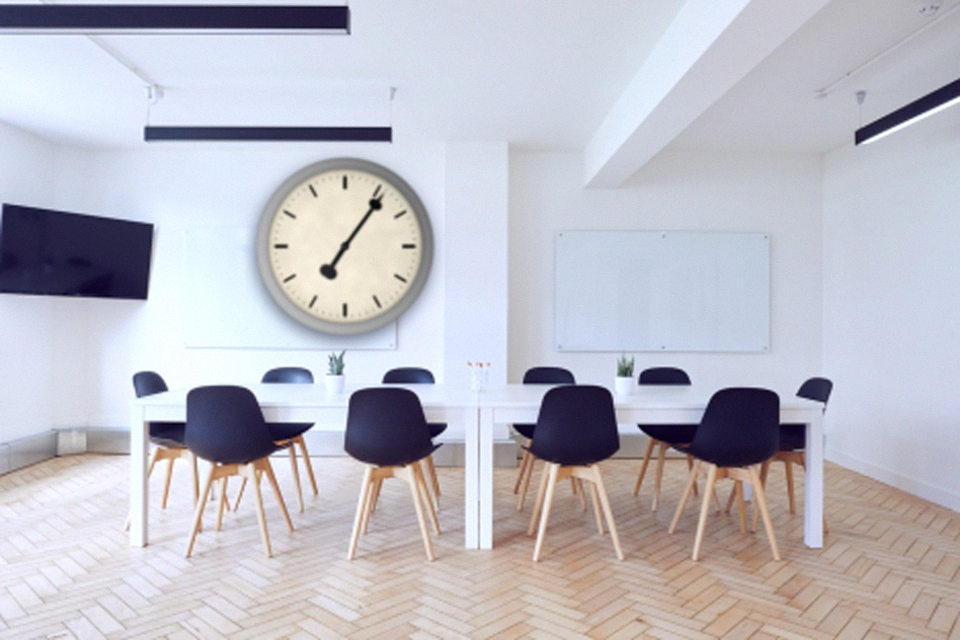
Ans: h=7 m=6
